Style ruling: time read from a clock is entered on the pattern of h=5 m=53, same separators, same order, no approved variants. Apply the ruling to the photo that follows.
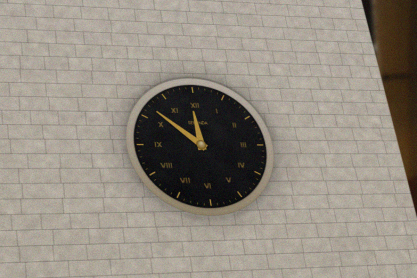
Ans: h=11 m=52
